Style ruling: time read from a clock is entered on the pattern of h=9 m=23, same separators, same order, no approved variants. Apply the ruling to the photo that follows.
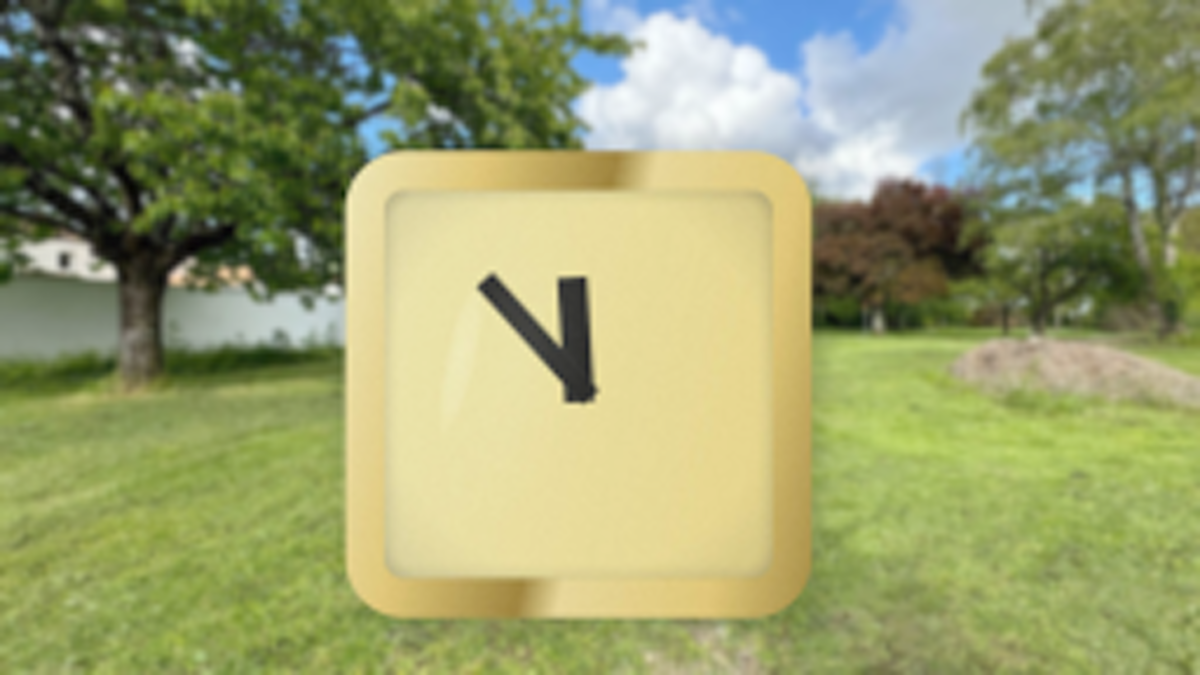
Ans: h=11 m=53
